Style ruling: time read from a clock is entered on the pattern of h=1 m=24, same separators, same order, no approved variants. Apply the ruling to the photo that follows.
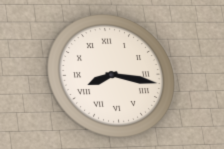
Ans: h=8 m=17
